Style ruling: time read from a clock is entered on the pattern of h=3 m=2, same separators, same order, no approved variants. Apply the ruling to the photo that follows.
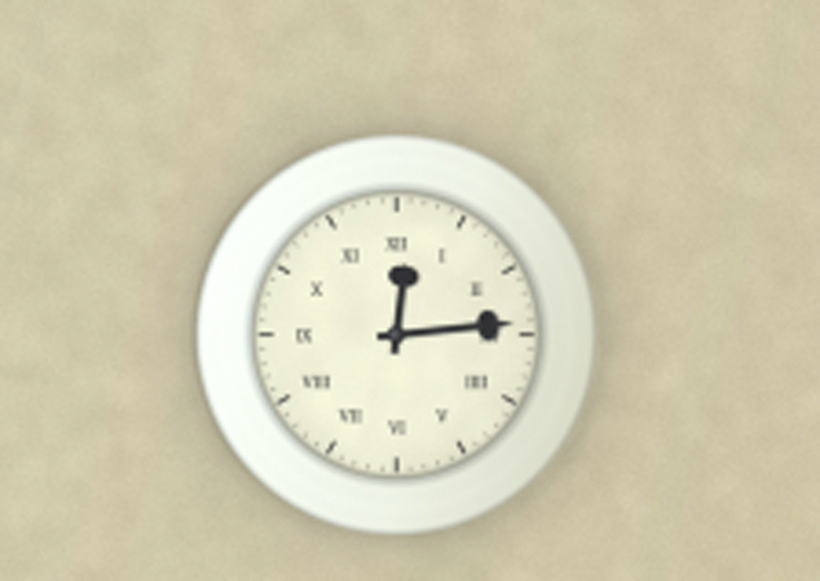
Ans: h=12 m=14
